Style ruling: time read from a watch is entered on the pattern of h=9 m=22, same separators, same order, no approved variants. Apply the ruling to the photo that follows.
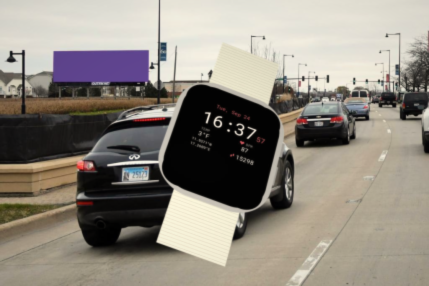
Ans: h=16 m=37
